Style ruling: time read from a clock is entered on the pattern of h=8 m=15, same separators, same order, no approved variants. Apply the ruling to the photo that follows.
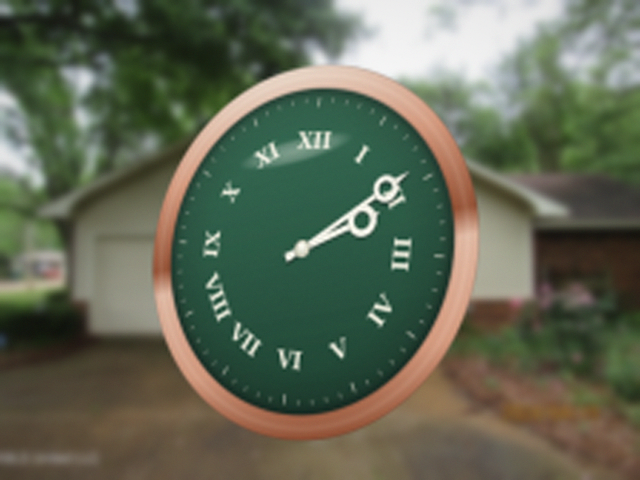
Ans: h=2 m=9
